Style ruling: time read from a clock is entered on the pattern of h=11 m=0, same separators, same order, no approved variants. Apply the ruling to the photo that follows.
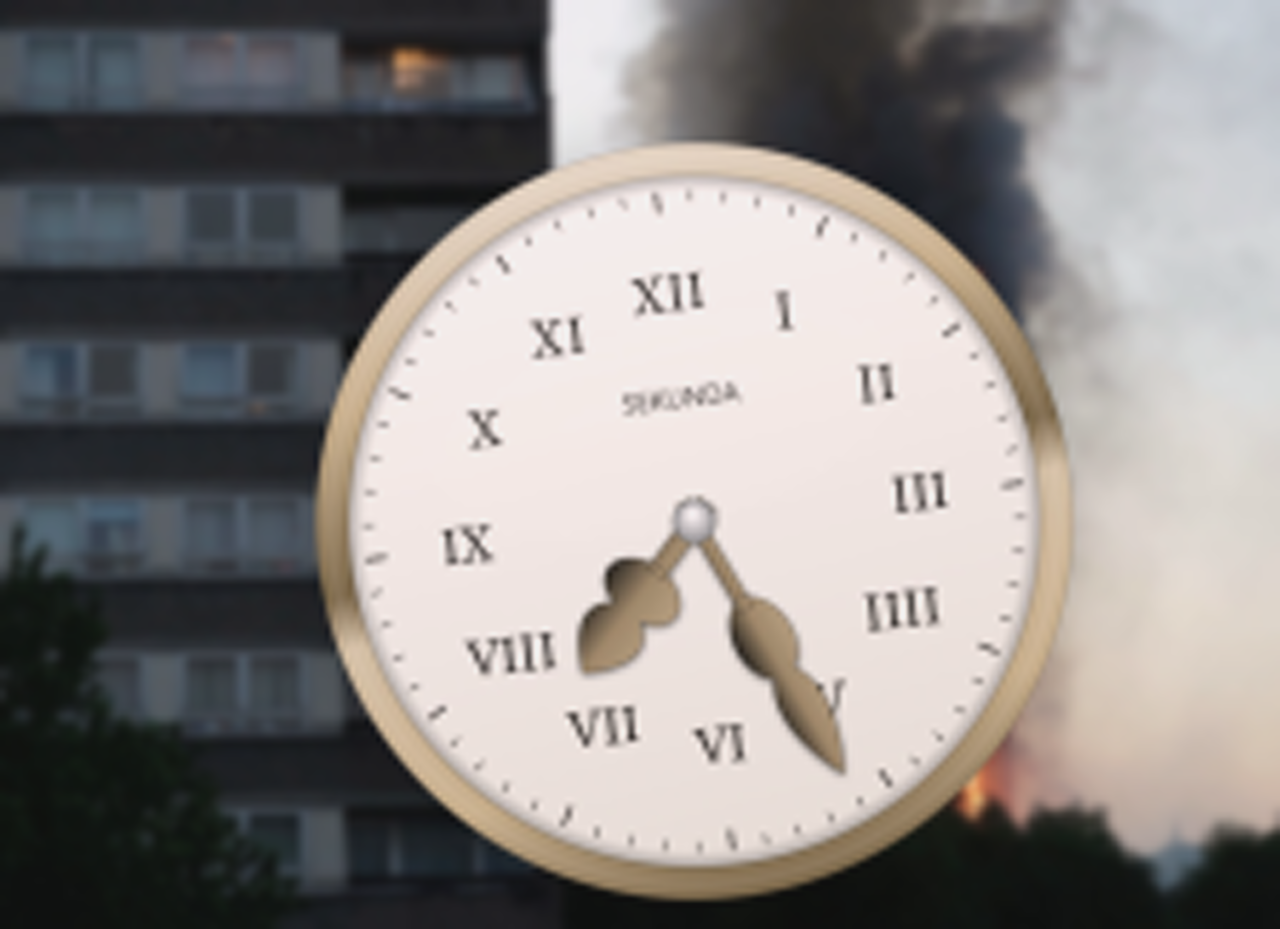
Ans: h=7 m=26
